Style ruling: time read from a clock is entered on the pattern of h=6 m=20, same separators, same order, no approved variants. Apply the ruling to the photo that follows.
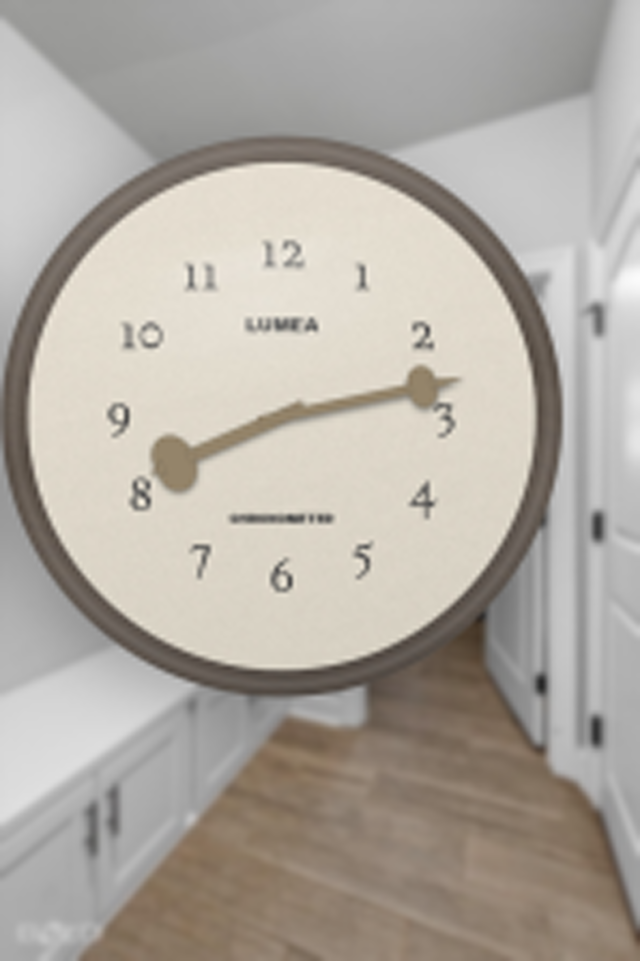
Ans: h=8 m=13
